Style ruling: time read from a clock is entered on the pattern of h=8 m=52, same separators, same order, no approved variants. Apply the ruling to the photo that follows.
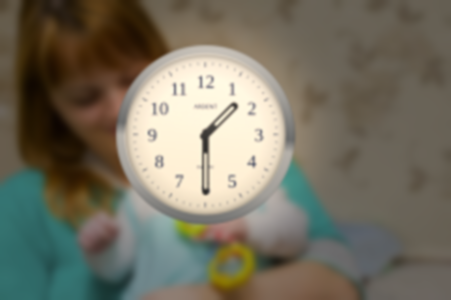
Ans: h=1 m=30
